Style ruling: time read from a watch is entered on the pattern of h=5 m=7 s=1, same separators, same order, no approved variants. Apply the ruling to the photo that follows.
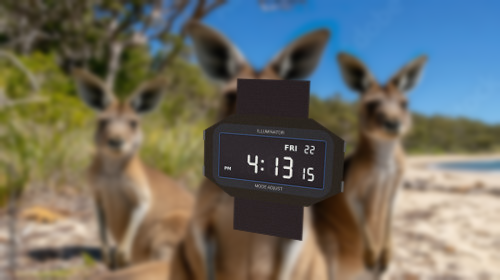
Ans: h=4 m=13 s=15
